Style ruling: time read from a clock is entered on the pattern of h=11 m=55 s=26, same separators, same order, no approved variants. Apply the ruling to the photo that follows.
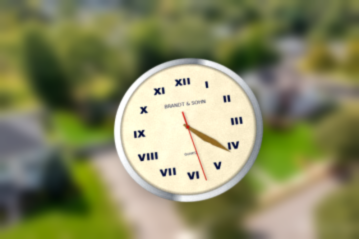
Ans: h=4 m=21 s=28
